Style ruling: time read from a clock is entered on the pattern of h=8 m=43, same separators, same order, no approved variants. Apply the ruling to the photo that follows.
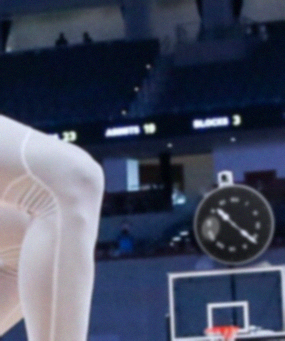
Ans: h=10 m=21
